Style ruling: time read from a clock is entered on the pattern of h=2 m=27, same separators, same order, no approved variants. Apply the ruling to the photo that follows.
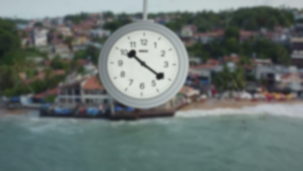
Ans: h=10 m=21
